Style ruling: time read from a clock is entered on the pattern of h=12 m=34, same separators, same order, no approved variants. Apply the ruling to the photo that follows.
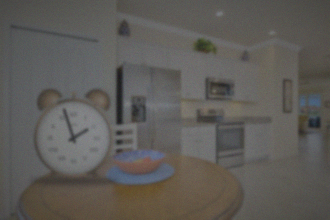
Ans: h=1 m=57
